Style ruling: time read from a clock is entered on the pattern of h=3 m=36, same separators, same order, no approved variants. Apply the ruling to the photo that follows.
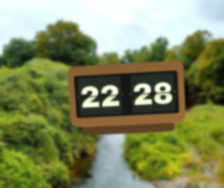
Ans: h=22 m=28
